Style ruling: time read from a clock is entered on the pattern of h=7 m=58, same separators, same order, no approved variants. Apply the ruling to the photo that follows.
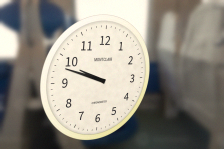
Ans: h=9 m=48
